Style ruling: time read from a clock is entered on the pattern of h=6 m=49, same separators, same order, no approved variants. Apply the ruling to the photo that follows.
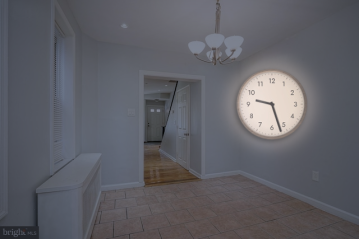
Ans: h=9 m=27
